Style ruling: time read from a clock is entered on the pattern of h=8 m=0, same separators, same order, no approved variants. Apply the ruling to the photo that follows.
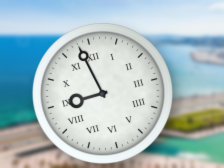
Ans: h=8 m=58
